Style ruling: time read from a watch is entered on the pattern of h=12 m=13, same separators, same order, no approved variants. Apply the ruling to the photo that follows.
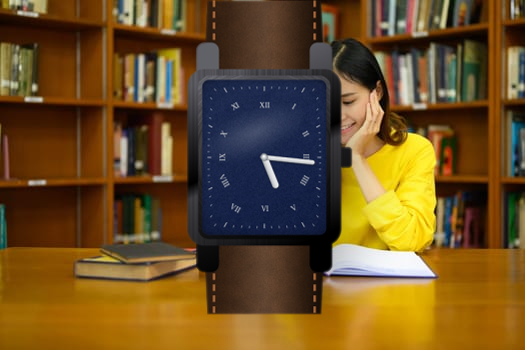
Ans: h=5 m=16
